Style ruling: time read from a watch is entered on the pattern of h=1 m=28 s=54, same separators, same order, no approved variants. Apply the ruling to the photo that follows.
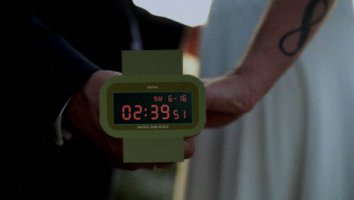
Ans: h=2 m=39 s=51
